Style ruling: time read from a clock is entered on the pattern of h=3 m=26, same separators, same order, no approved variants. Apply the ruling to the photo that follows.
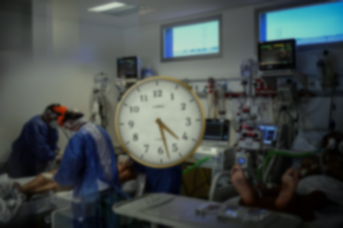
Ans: h=4 m=28
